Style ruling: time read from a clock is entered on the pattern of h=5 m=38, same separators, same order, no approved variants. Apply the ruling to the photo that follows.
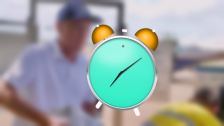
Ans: h=7 m=8
